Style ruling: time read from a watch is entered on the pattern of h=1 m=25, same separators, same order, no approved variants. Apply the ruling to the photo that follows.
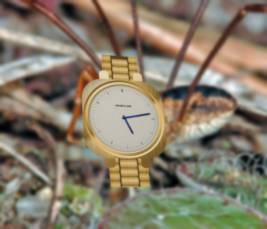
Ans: h=5 m=13
